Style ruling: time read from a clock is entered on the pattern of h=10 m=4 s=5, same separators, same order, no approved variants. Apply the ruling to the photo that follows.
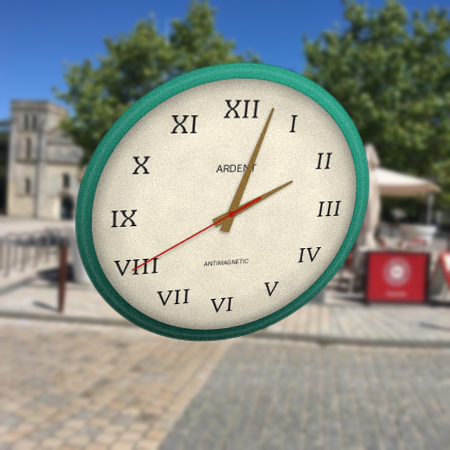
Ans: h=2 m=2 s=40
